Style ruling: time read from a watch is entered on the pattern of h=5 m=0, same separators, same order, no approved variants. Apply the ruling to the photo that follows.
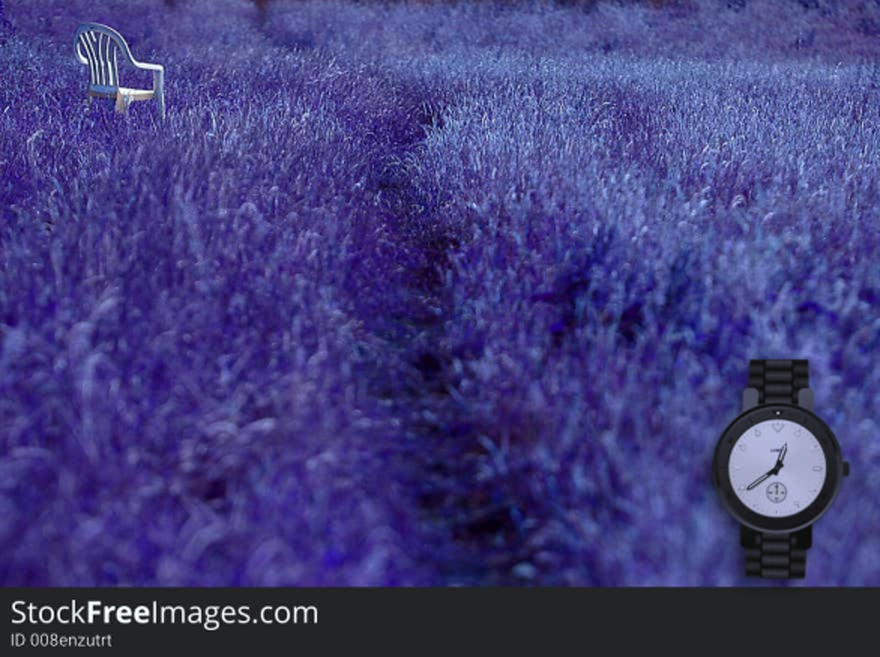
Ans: h=12 m=39
